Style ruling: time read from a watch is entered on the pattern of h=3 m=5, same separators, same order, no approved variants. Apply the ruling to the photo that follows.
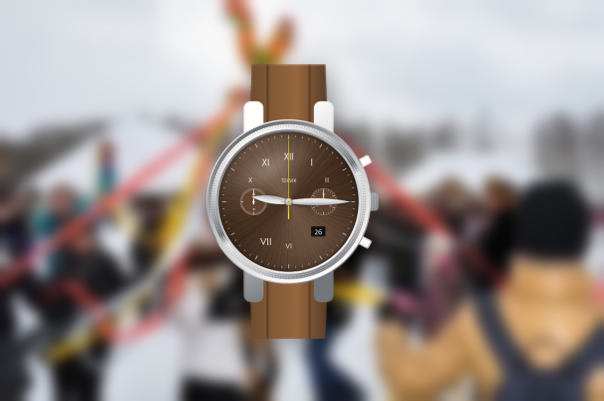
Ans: h=9 m=15
